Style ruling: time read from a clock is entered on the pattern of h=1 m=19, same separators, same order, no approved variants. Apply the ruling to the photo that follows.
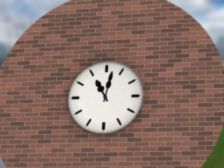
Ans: h=11 m=2
